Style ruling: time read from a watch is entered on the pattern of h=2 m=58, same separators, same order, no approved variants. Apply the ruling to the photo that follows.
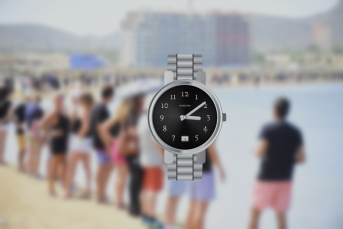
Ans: h=3 m=9
